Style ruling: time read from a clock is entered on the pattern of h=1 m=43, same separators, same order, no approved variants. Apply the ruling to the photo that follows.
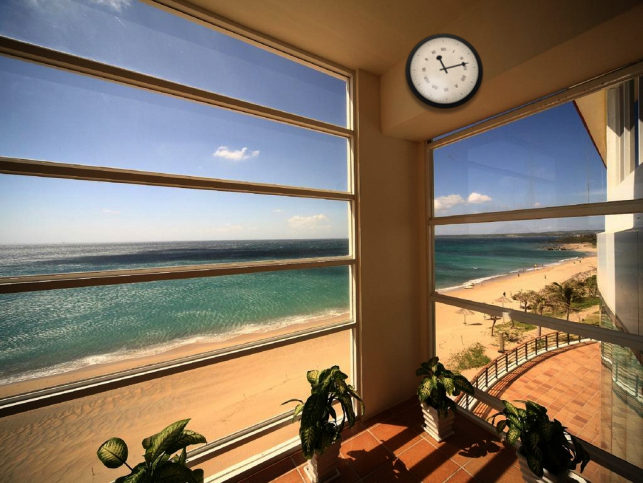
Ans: h=11 m=13
